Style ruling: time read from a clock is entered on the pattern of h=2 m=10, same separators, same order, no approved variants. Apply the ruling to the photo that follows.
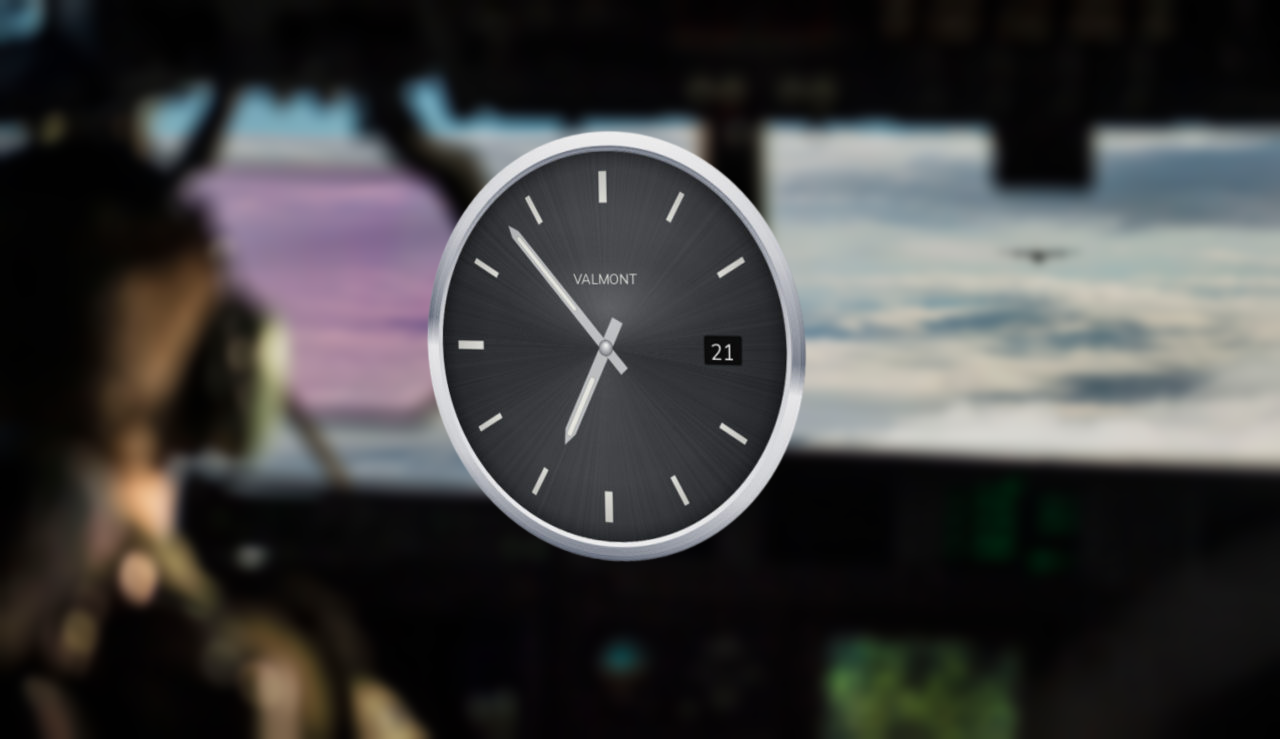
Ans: h=6 m=53
